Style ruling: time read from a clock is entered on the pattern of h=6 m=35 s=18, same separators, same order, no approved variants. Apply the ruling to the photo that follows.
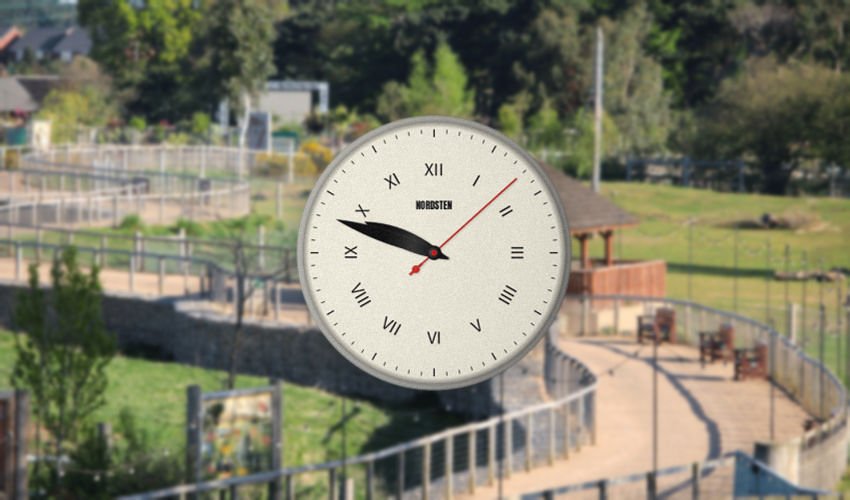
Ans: h=9 m=48 s=8
